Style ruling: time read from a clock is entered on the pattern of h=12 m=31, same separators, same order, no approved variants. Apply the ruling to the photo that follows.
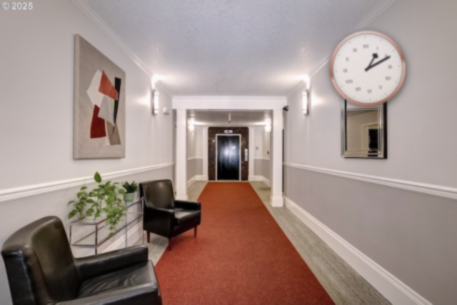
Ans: h=1 m=11
